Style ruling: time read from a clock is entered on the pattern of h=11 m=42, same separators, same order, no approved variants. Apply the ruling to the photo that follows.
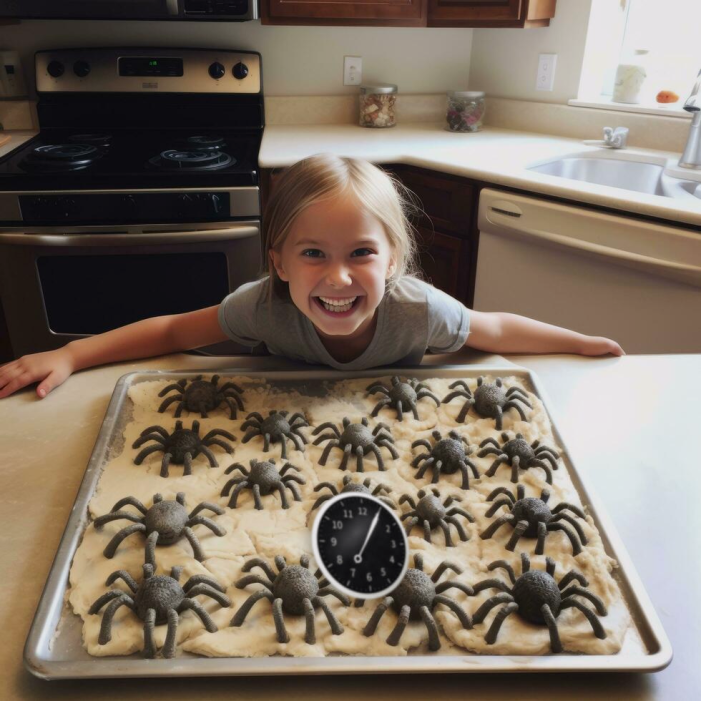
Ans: h=7 m=5
